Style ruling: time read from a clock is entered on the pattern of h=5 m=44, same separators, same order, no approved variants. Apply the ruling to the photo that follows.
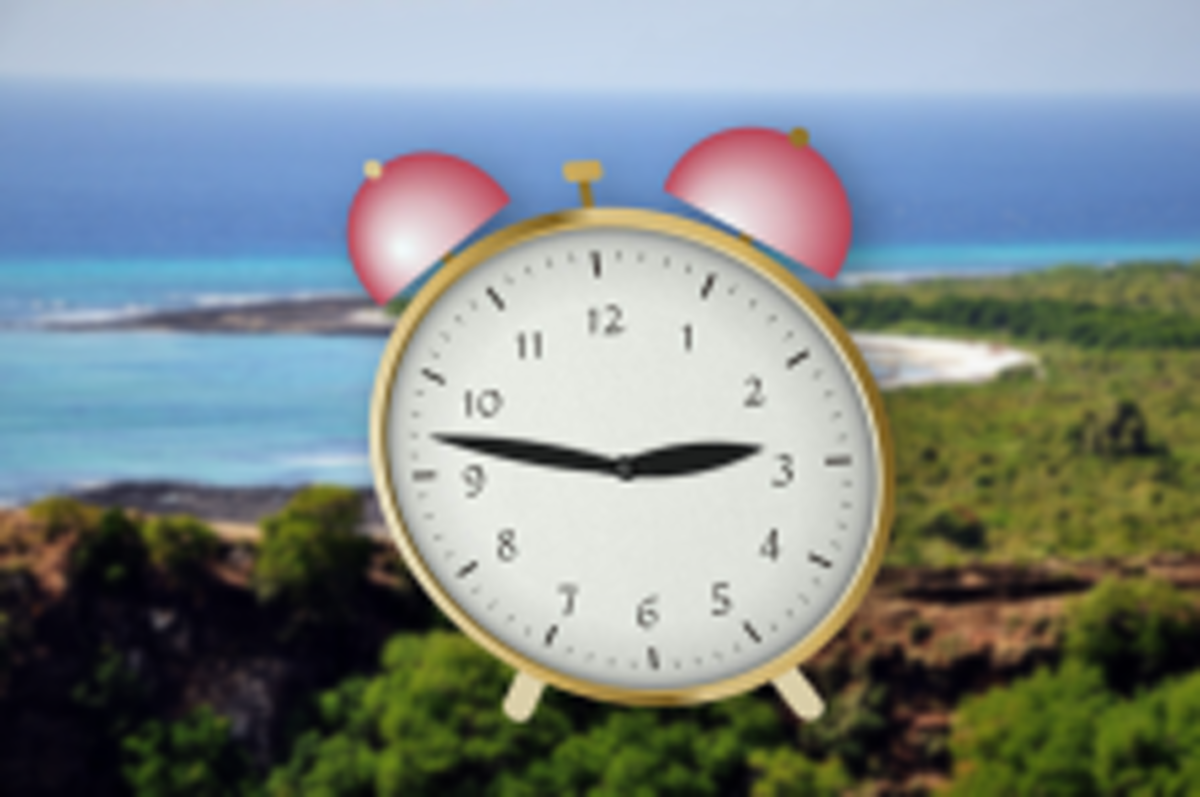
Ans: h=2 m=47
